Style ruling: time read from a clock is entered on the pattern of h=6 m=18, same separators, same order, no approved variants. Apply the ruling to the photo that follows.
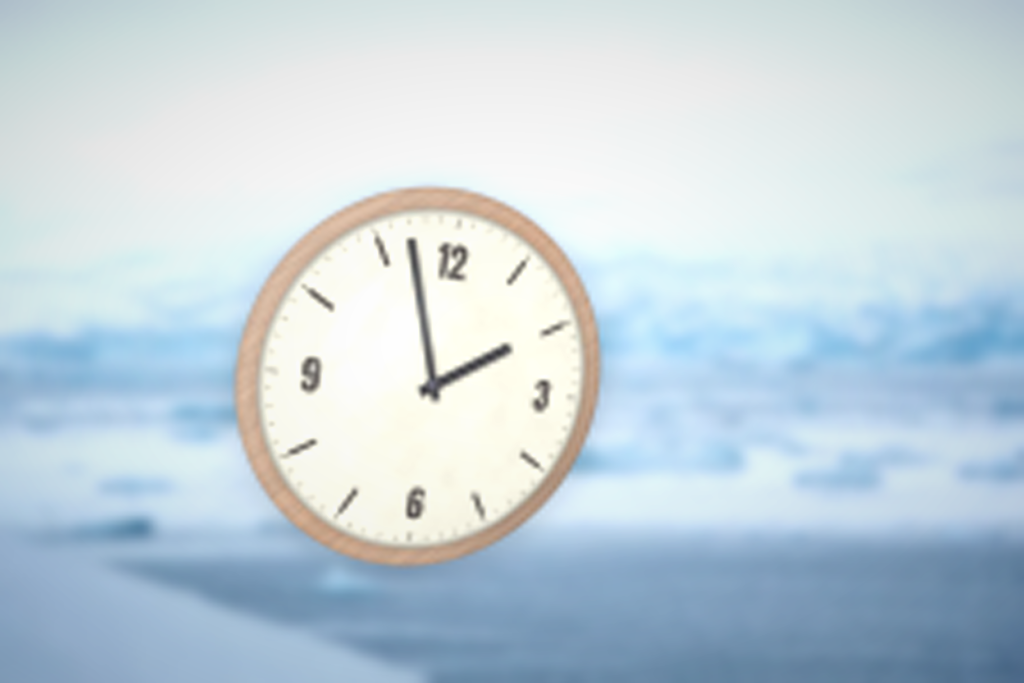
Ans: h=1 m=57
